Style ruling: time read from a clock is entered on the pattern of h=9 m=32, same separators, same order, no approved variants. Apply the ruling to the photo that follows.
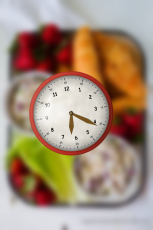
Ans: h=6 m=21
